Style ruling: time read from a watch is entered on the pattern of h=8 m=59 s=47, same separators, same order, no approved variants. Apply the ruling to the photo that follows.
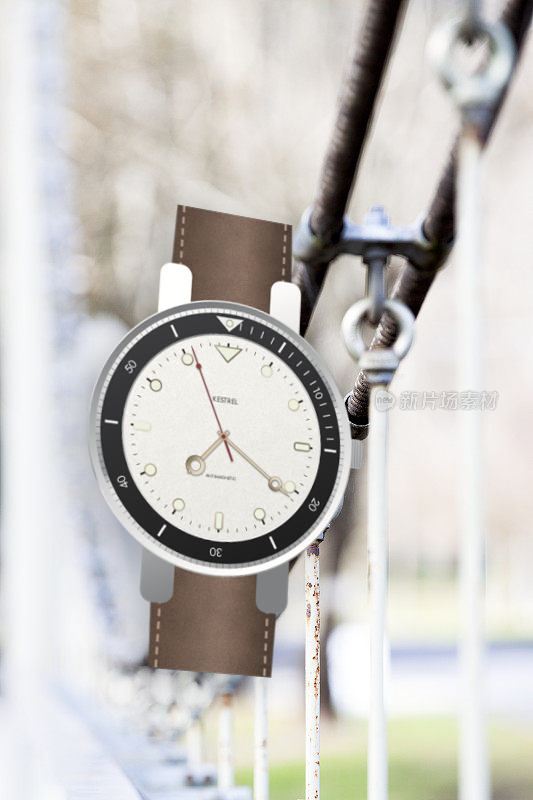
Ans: h=7 m=20 s=56
